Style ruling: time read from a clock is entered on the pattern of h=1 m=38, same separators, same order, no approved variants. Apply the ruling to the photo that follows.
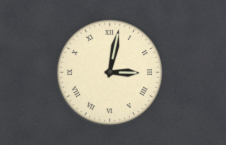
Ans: h=3 m=2
